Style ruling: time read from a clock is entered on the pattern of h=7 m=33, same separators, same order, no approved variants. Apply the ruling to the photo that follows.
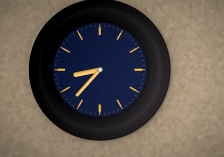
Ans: h=8 m=37
